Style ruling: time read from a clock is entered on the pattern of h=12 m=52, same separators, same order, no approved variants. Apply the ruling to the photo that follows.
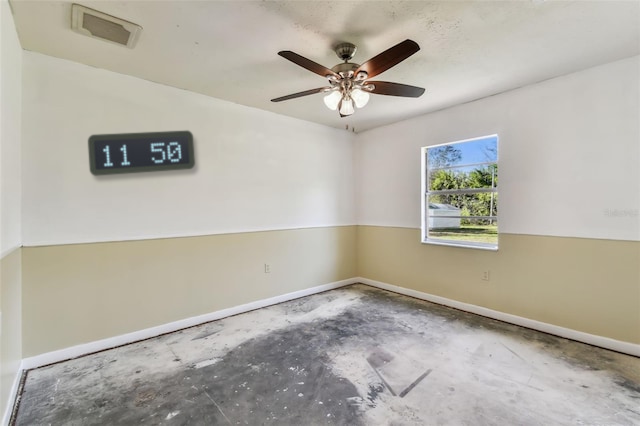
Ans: h=11 m=50
